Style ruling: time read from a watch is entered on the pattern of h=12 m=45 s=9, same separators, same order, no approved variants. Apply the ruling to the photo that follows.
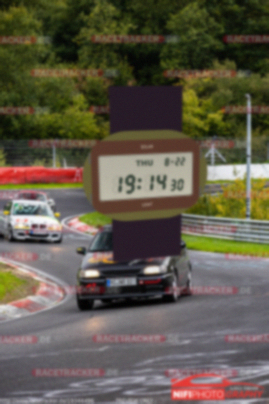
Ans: h=19 m=14 s=30
